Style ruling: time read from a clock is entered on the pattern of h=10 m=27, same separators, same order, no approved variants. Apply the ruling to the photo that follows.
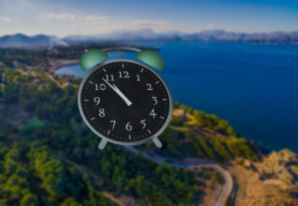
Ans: h=10 m=53
